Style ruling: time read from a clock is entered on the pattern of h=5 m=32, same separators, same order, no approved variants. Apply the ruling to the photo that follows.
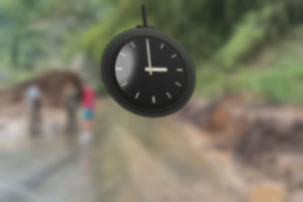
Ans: h=3 m=0
